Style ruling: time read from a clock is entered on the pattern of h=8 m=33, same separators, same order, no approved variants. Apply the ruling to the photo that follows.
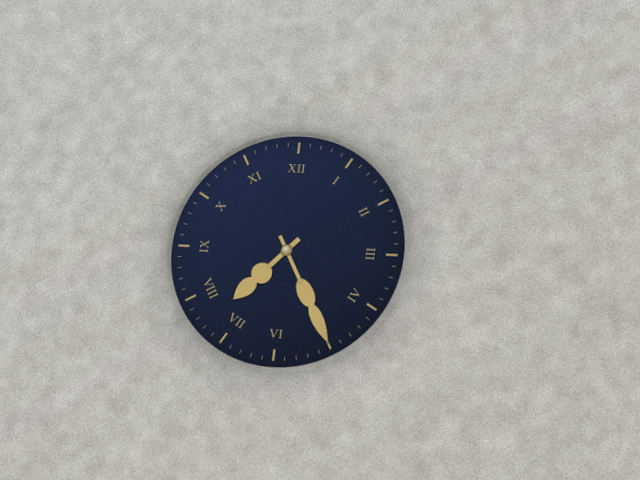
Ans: h=7 m=25
